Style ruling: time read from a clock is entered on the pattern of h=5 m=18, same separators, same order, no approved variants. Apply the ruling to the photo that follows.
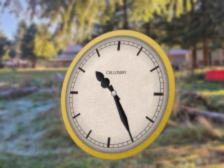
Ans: h=10 m=25
